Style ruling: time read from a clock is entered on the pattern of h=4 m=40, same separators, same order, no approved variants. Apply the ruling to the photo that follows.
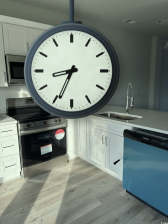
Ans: h=8 m=34
